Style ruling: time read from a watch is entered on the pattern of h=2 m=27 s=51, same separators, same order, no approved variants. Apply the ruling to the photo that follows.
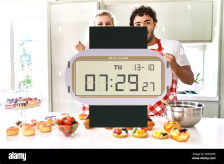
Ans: h=7 m=29 s=27
